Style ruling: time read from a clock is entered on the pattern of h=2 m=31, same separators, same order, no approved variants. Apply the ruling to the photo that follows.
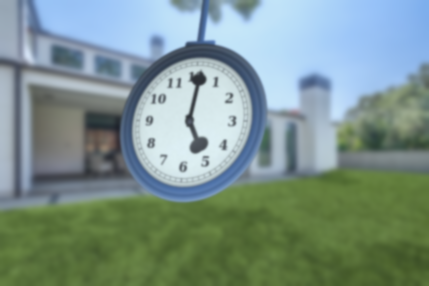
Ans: h=5 m=1
